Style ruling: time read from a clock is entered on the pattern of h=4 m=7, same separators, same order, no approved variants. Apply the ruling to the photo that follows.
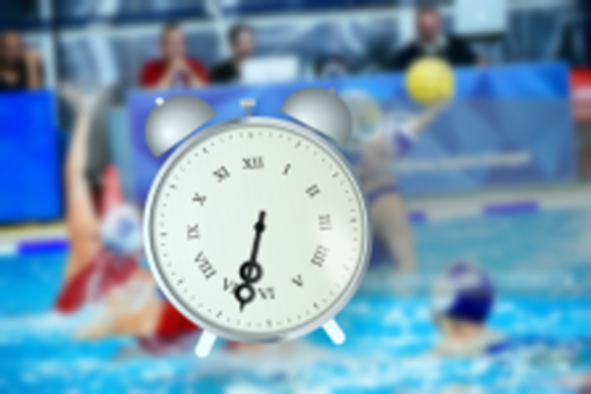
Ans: h=6 m=33
